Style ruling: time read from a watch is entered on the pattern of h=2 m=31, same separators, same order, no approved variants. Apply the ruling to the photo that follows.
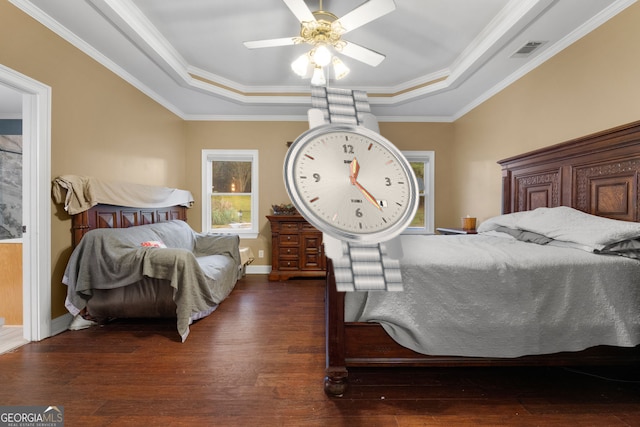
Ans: h=12 m=24
